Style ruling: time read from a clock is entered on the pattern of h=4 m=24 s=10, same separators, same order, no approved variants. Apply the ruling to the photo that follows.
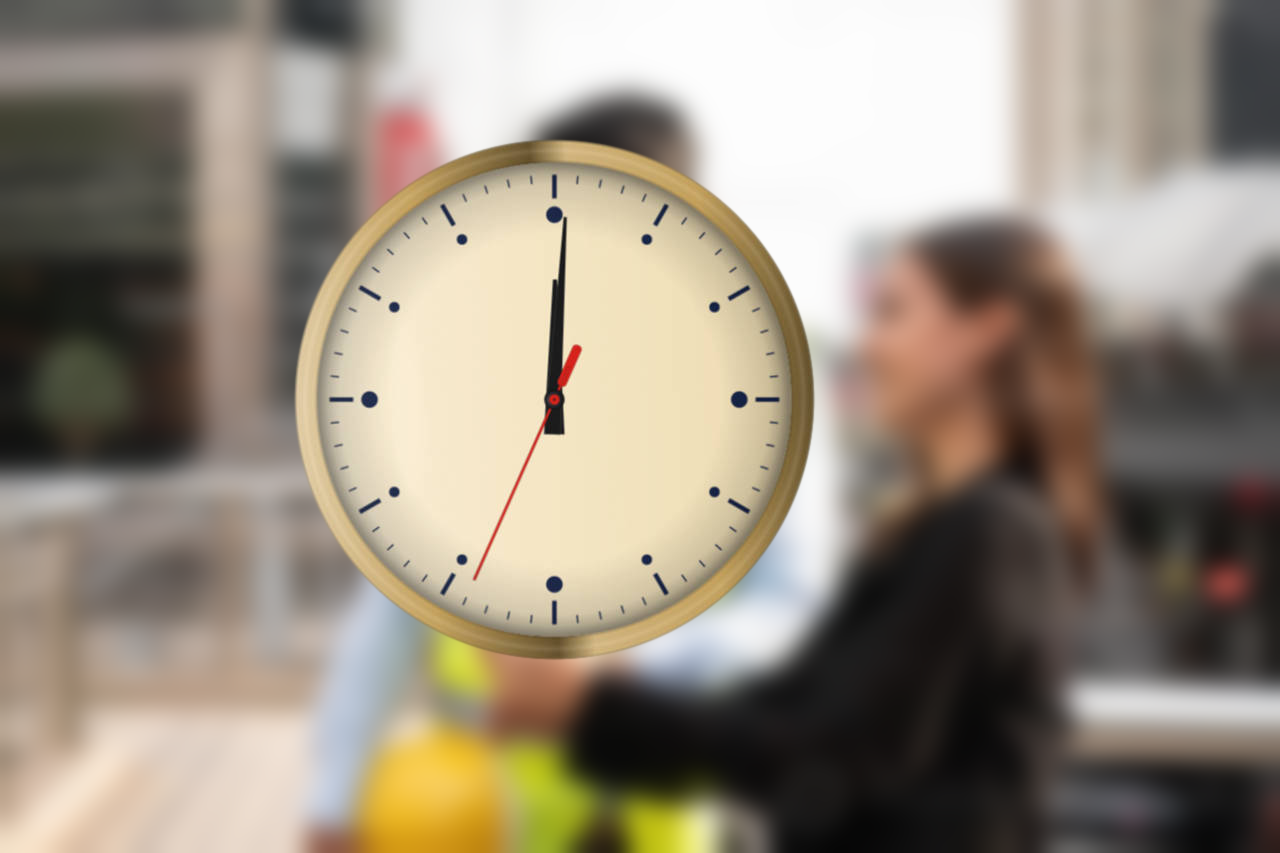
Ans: h=12 m=0 s=34
